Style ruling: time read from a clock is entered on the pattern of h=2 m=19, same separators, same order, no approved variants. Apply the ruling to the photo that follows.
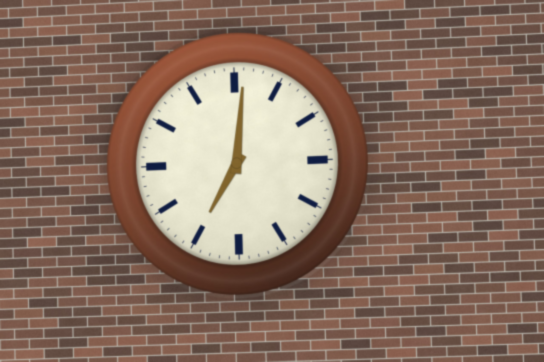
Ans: h=7 m=1
